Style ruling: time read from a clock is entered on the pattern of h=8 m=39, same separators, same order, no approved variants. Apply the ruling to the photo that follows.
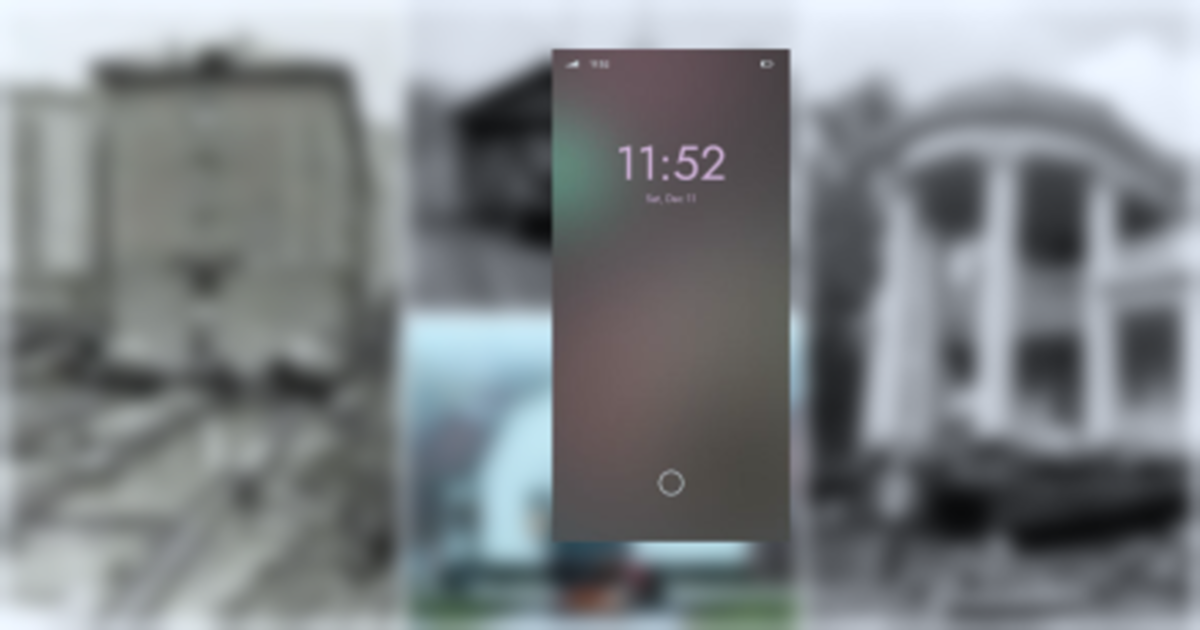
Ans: h=11 m=52
